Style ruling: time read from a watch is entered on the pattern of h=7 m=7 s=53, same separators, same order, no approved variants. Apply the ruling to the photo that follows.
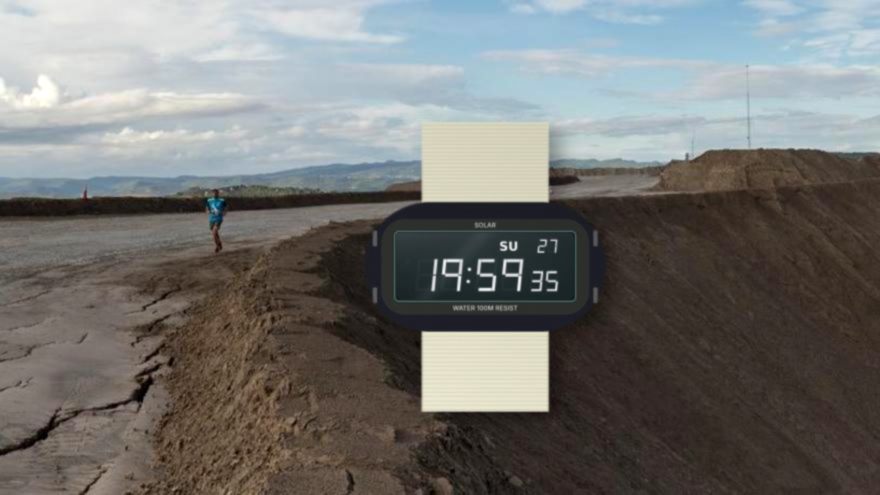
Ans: h=19 m=59 s=35
